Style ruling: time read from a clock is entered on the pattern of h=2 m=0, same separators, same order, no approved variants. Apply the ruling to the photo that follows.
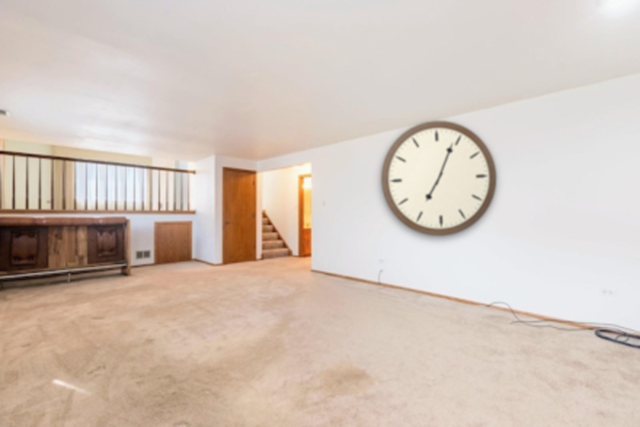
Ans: h=7 m=4
